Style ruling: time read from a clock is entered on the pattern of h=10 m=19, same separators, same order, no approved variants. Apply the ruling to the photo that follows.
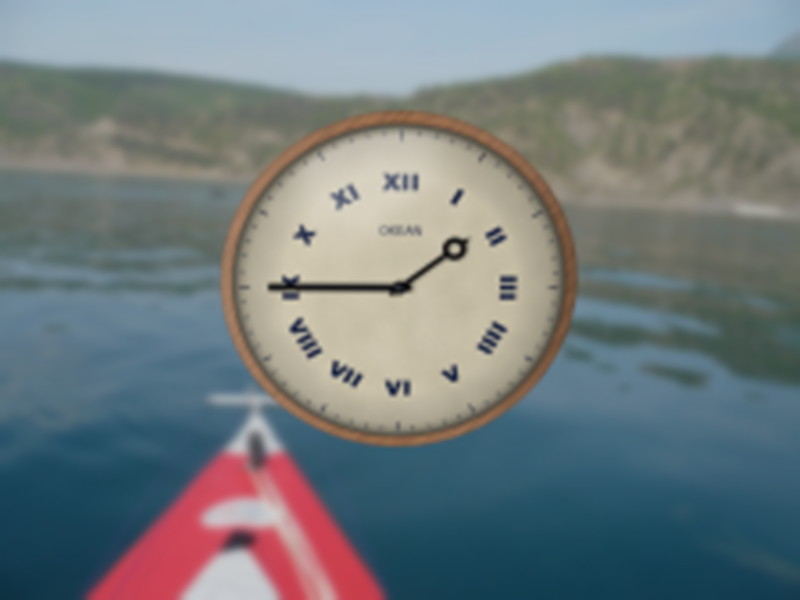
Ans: h=1 m=45
